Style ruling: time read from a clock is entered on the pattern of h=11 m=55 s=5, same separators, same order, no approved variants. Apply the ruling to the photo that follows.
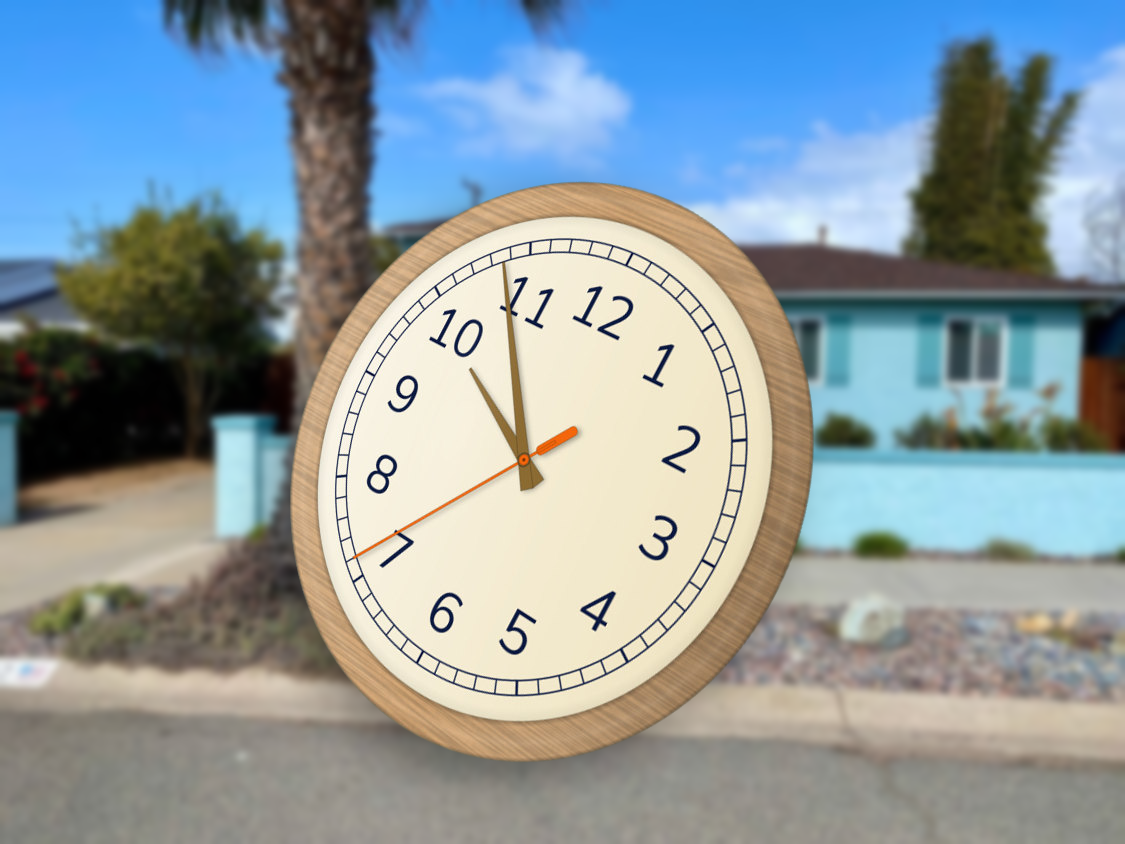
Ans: h=9 m=53 s=36
